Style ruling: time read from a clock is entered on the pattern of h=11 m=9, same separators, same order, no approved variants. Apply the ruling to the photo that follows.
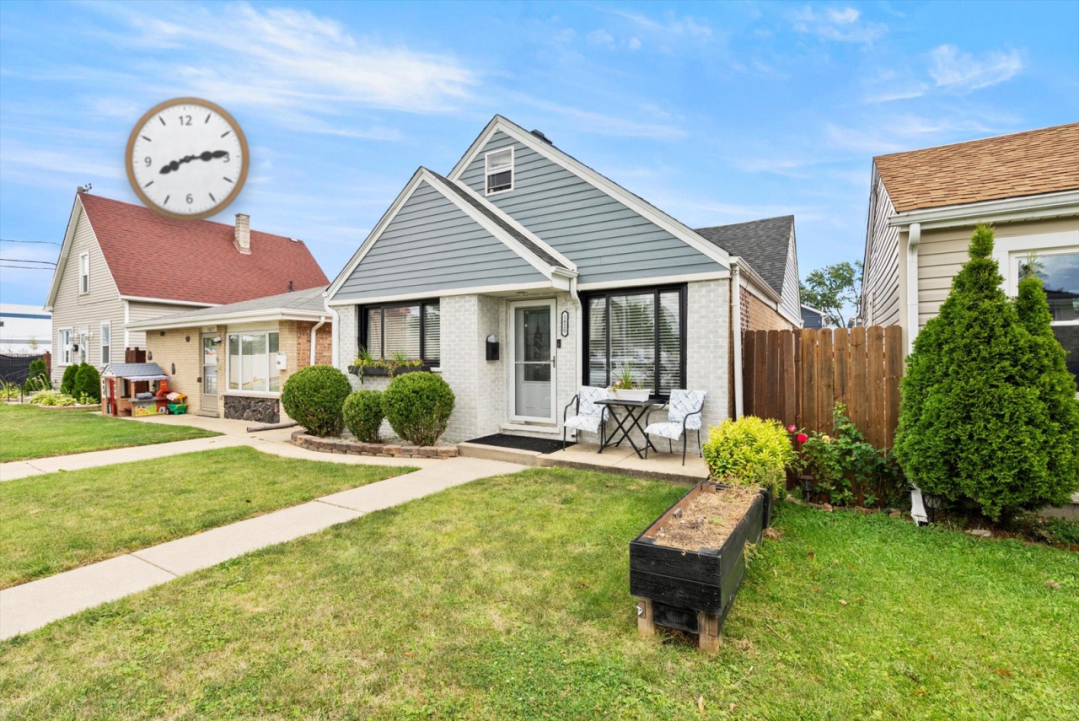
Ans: h=8 m=14
